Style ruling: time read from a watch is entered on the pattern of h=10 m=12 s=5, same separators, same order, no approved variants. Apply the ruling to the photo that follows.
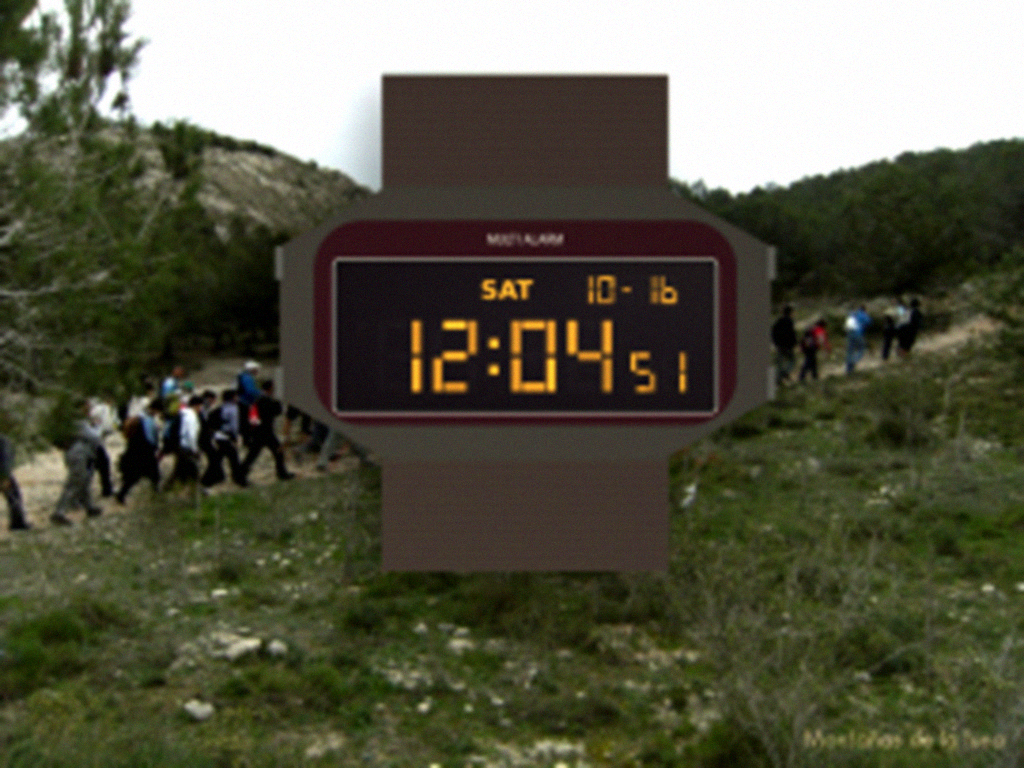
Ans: h=12 m=4 s=51
